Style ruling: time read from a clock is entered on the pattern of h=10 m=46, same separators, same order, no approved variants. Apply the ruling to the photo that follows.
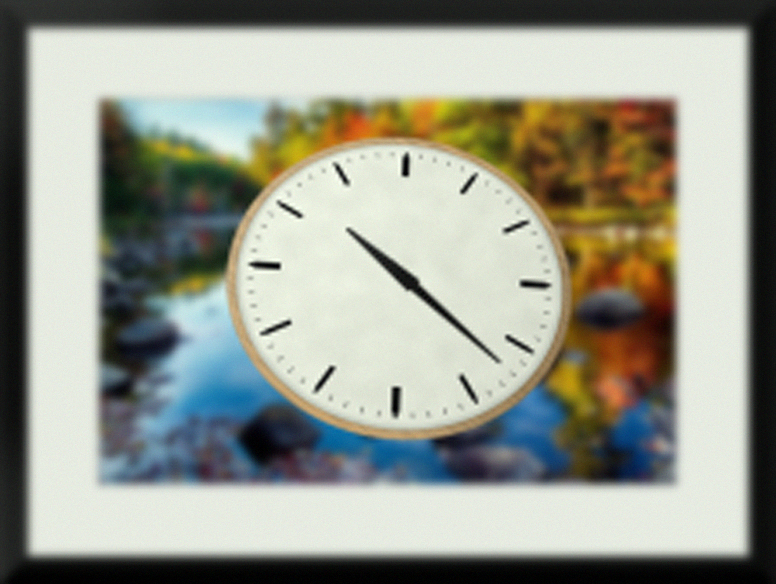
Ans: h=10 m=22
